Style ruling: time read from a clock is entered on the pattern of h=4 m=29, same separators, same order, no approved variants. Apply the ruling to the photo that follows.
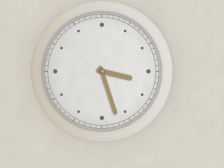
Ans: h=3 m=27
